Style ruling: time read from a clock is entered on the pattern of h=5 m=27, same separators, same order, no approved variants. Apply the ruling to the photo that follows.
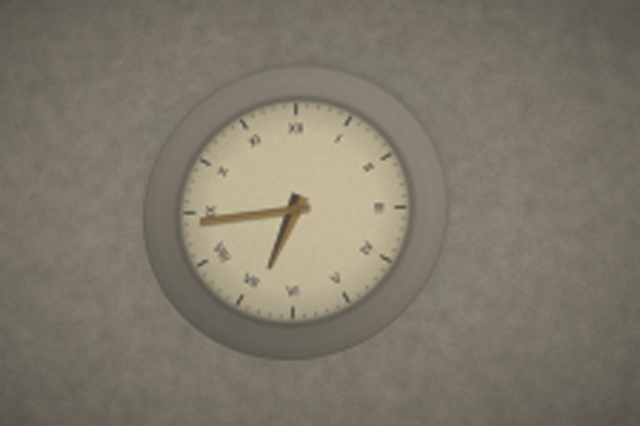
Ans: h=6 m=44
